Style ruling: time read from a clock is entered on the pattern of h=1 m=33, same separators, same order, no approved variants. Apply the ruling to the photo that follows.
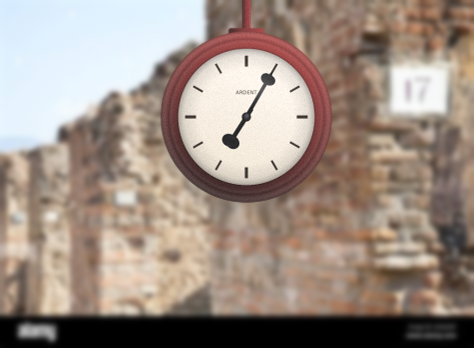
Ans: h=7 m=5
